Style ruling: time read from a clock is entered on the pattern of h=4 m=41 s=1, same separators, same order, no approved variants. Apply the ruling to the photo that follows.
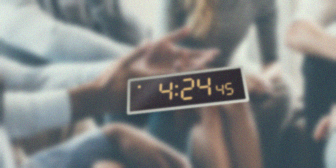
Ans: h=4 m=24 s=45
